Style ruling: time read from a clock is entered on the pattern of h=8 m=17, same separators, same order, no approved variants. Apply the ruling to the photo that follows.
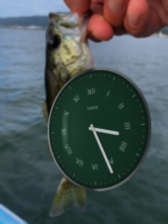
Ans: h=3 m=26
